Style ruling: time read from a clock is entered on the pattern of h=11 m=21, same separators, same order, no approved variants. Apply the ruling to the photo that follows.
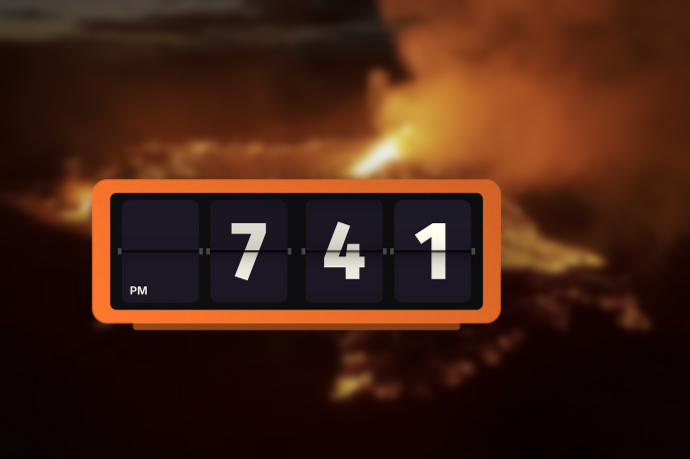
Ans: h=7 m=41
